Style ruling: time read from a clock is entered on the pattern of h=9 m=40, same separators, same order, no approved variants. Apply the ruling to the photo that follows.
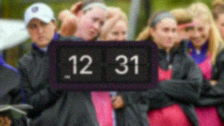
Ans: h=12 m=31
